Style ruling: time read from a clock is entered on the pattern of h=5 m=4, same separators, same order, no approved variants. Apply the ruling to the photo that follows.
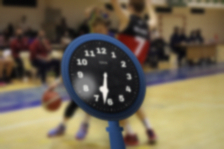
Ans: h=6 m=32
